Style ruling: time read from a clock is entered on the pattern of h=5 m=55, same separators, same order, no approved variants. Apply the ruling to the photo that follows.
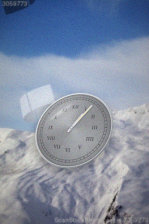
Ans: h=1 m=6
